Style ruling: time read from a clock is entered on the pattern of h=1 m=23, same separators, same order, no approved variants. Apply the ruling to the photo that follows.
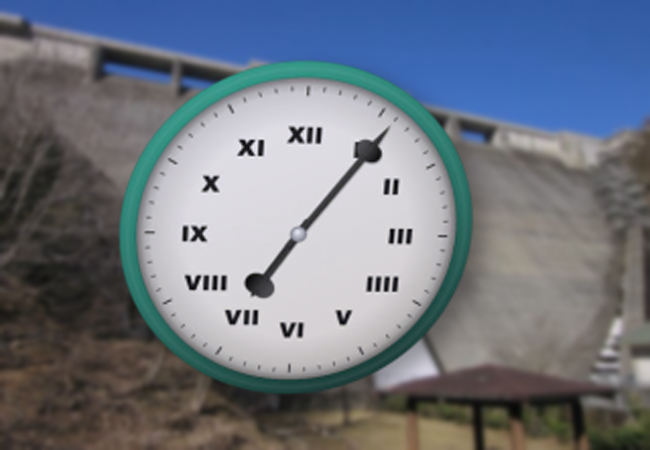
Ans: h=7 m=6
